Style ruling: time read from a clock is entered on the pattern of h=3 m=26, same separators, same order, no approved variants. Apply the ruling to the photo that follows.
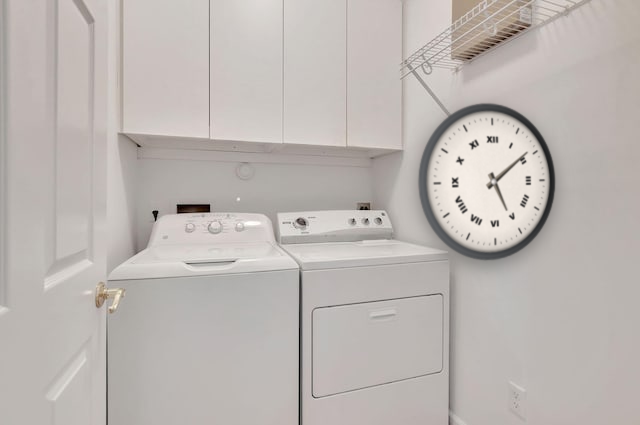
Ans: h=5 m=9
